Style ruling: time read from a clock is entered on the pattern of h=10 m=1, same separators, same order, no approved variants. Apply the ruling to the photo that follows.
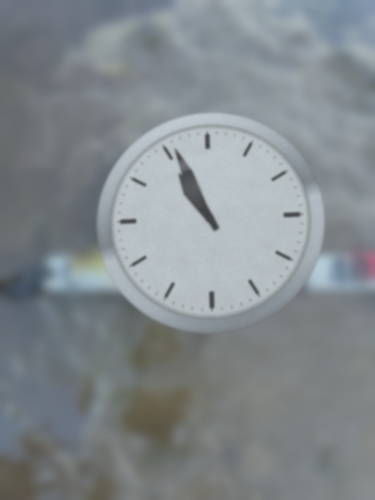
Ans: h=10 m=56
